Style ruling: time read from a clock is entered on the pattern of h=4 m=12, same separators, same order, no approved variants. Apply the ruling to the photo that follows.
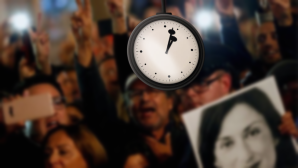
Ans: h=1 m=3
